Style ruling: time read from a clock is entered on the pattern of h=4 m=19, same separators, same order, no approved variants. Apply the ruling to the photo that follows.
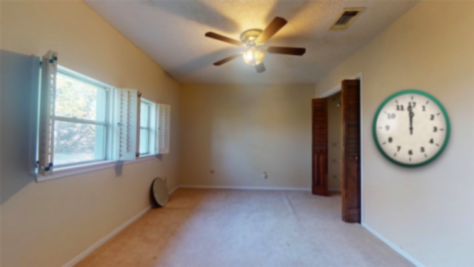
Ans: h=11 m=59
